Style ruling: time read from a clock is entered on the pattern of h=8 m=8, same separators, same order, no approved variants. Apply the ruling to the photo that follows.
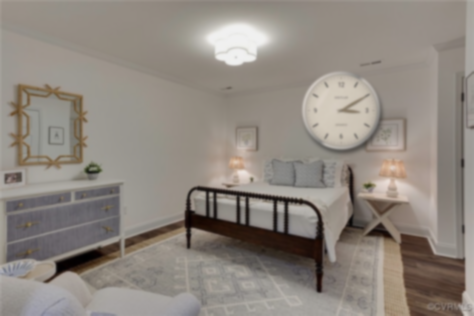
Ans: h=3 m=10
